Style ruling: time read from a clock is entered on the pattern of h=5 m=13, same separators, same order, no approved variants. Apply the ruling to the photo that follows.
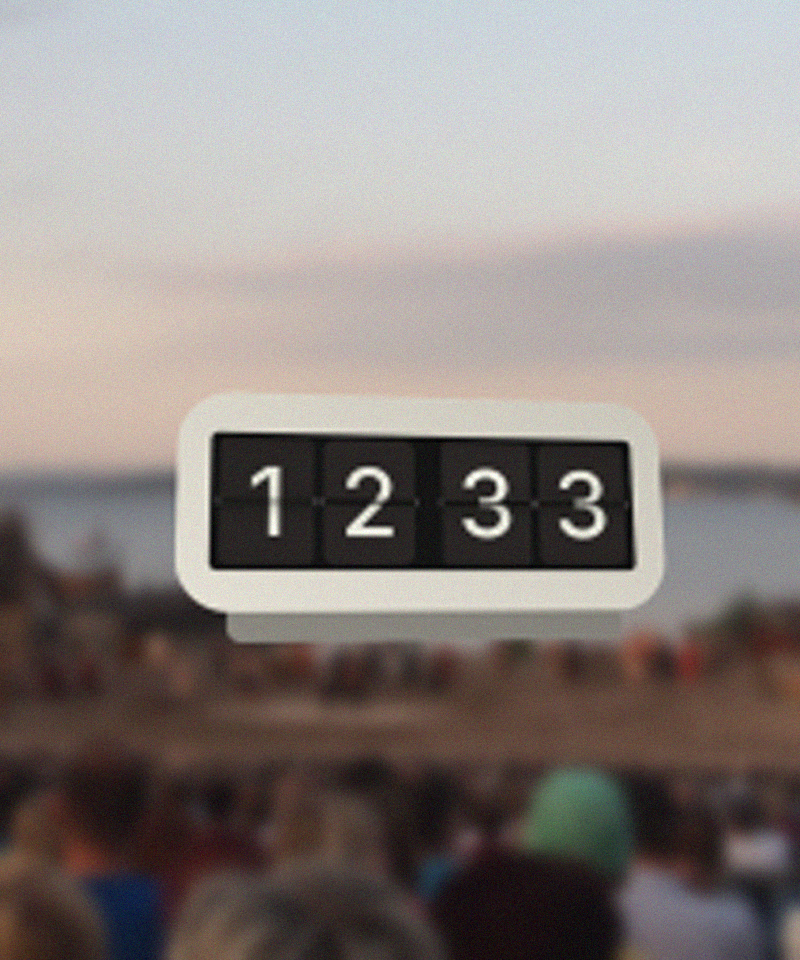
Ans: h=12 m=33
